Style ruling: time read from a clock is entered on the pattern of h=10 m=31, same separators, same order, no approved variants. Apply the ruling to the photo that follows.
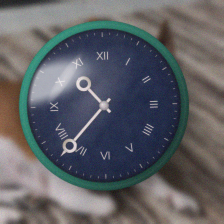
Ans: h=10 m=37
